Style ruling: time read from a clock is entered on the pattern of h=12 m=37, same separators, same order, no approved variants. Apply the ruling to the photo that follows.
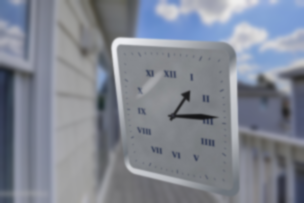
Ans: h=1 m=14
